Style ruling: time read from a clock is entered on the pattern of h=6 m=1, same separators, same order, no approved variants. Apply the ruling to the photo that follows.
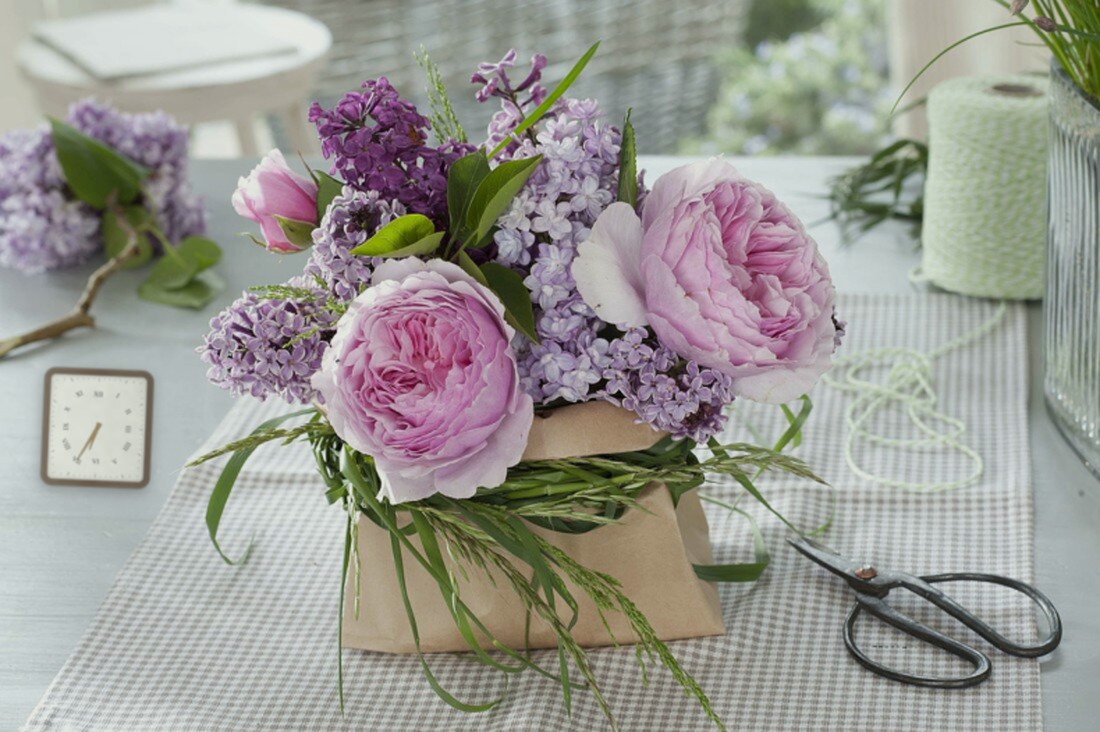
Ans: h=6 m=35
